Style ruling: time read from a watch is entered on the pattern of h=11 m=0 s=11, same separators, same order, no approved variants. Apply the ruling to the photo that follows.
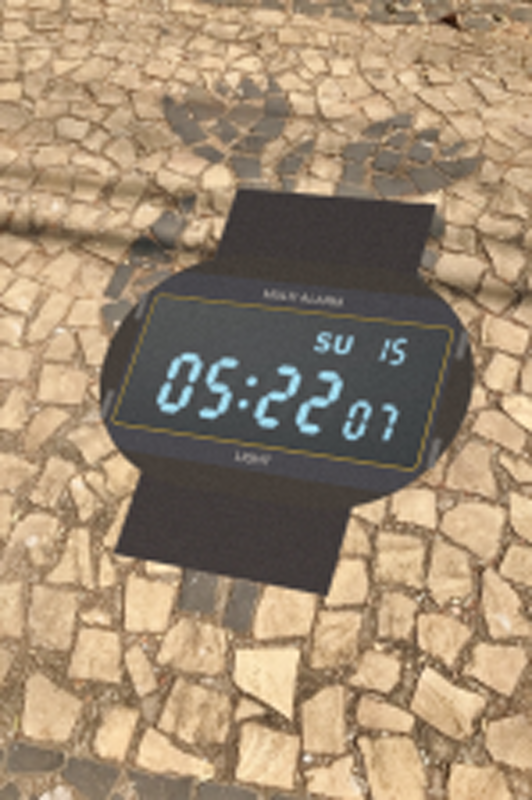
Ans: h=5 m=22 s=7
